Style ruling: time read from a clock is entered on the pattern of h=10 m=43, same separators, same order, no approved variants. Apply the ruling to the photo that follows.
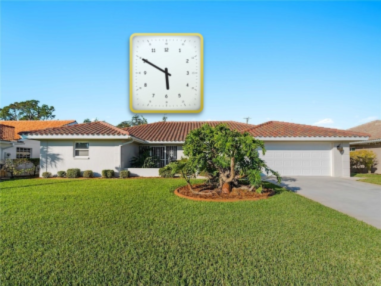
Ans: h=5 m=50
